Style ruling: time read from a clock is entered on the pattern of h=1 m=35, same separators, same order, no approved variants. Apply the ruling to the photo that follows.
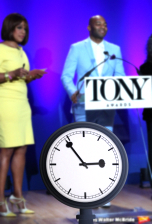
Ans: h=2 m=54
